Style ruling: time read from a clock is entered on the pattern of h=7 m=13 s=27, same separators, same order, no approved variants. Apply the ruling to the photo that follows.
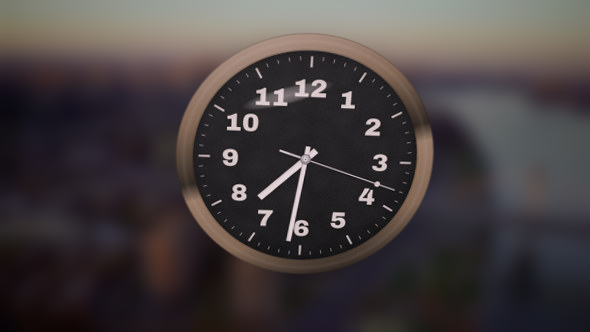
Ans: h=7 m=31 s=18
